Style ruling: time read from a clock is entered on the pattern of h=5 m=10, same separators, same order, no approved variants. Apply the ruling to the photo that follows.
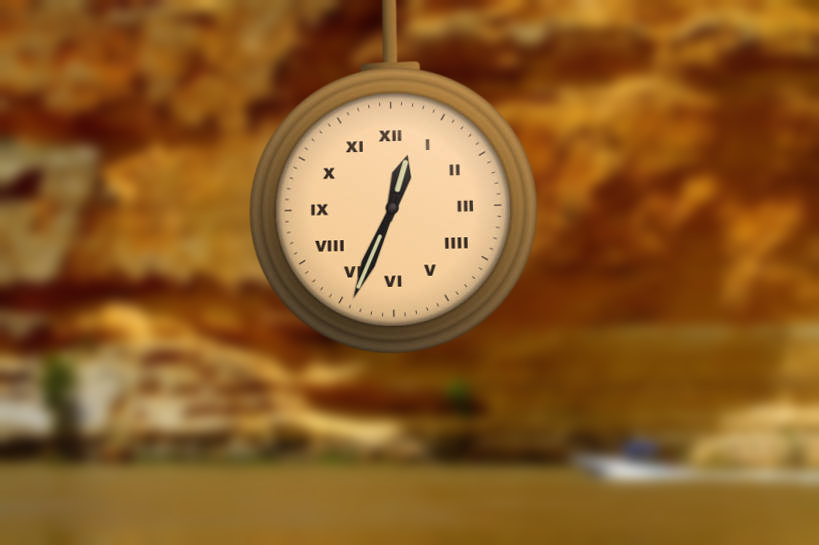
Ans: h=12 m=34
